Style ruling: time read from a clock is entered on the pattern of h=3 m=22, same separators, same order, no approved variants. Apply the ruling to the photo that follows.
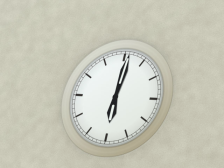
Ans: h=6 m=1
